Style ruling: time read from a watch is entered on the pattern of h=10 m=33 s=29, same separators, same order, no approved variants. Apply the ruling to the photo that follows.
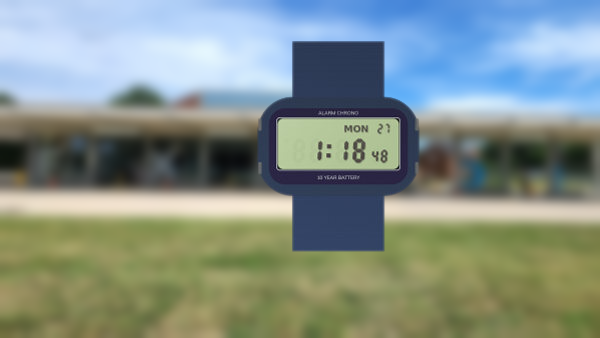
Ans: h=1 m=18 s=48
